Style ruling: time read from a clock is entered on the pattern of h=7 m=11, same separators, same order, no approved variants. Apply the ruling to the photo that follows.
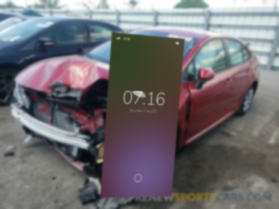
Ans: h=7 m=16
